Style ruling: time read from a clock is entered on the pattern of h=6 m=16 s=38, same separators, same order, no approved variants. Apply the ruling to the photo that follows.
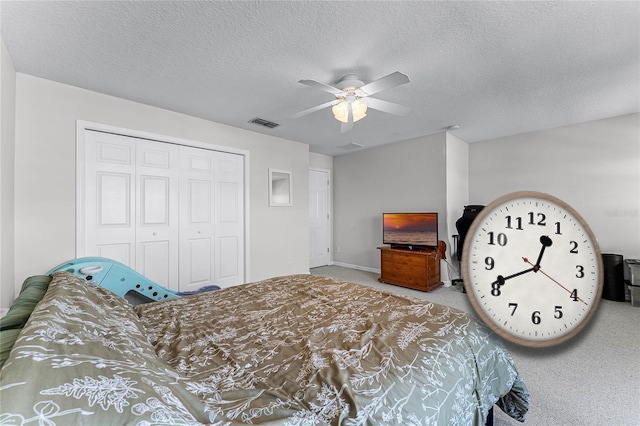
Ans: h=12 m=41 s=20
